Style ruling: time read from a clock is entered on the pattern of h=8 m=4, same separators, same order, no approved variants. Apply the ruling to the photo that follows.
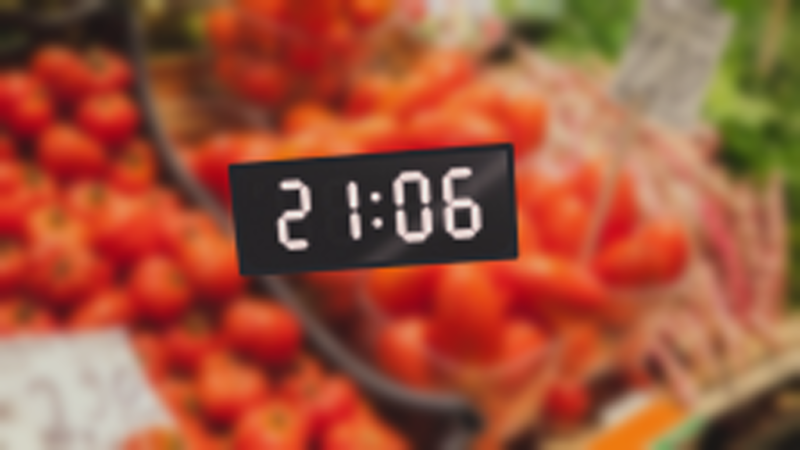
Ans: h=21 m=6
